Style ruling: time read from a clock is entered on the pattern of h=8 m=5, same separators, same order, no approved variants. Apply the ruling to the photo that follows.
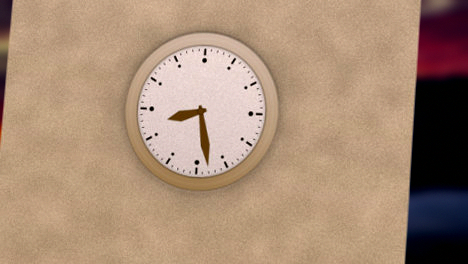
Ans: h=8 m=28
